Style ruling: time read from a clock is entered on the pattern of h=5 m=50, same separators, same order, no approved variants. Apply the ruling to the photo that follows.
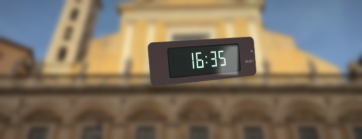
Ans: h=16 m=35
